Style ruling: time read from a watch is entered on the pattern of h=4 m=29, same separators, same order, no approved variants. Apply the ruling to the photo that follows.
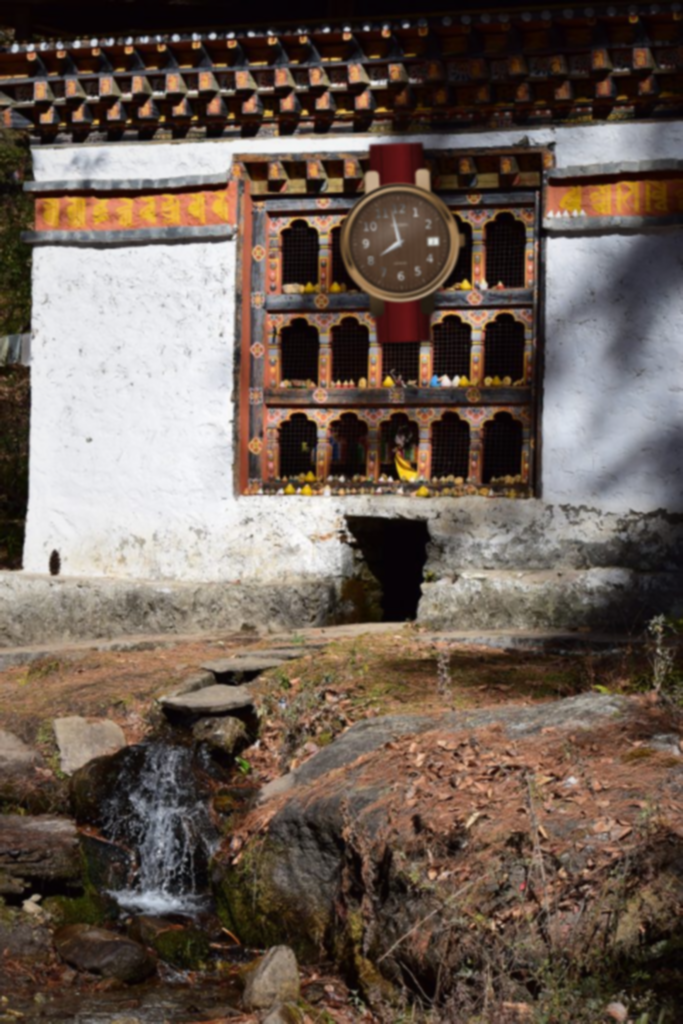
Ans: h=7 m=58
